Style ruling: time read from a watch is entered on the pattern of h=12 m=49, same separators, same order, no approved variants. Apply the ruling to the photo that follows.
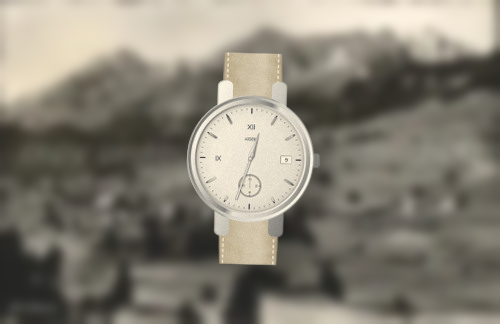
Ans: h=12 m=33
